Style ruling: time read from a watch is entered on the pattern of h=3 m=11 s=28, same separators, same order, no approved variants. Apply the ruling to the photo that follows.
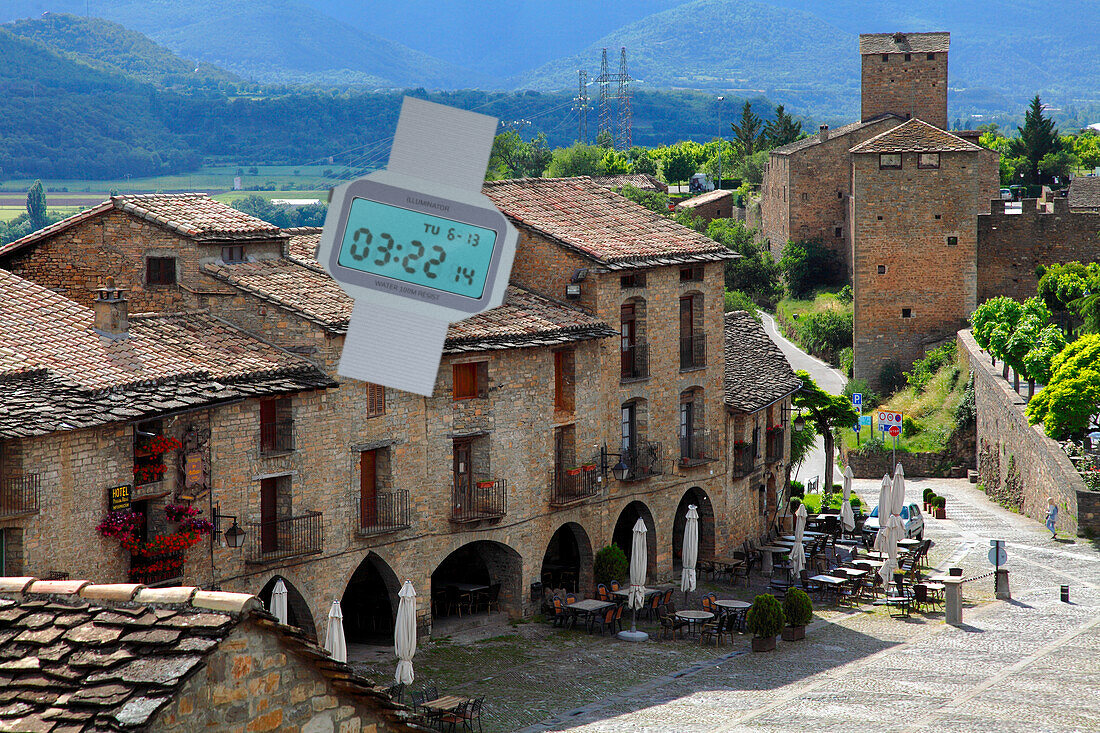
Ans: h=3 m=22 s=14
